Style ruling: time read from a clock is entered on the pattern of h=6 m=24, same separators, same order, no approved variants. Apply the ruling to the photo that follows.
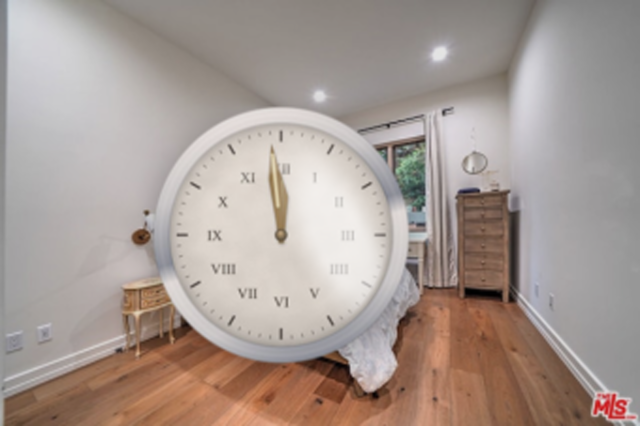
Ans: h=11 m=59
